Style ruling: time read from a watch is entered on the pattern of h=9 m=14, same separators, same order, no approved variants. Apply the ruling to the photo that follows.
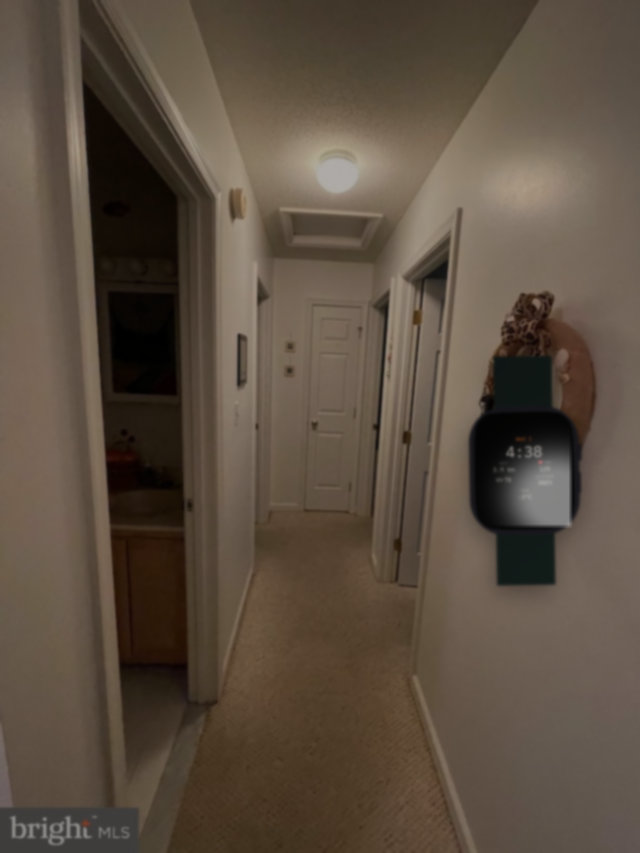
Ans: h=4 m=38
